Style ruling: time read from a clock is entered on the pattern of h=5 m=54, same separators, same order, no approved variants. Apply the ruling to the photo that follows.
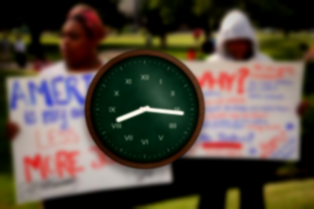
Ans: h=8 m=16
